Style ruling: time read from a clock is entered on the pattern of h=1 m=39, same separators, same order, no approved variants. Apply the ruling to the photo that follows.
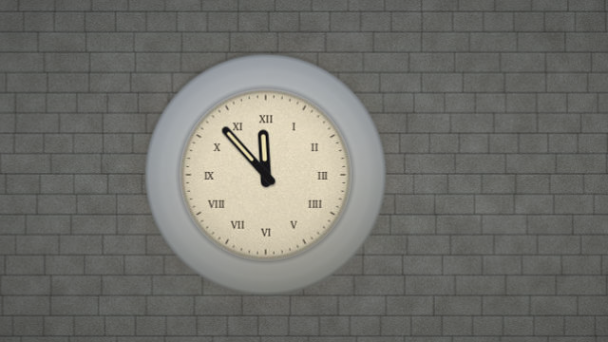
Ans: h=11 m=53
